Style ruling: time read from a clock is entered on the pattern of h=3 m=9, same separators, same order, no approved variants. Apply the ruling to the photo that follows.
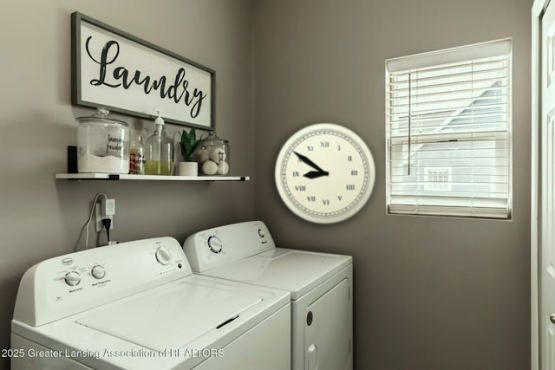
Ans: h=8 m=51
